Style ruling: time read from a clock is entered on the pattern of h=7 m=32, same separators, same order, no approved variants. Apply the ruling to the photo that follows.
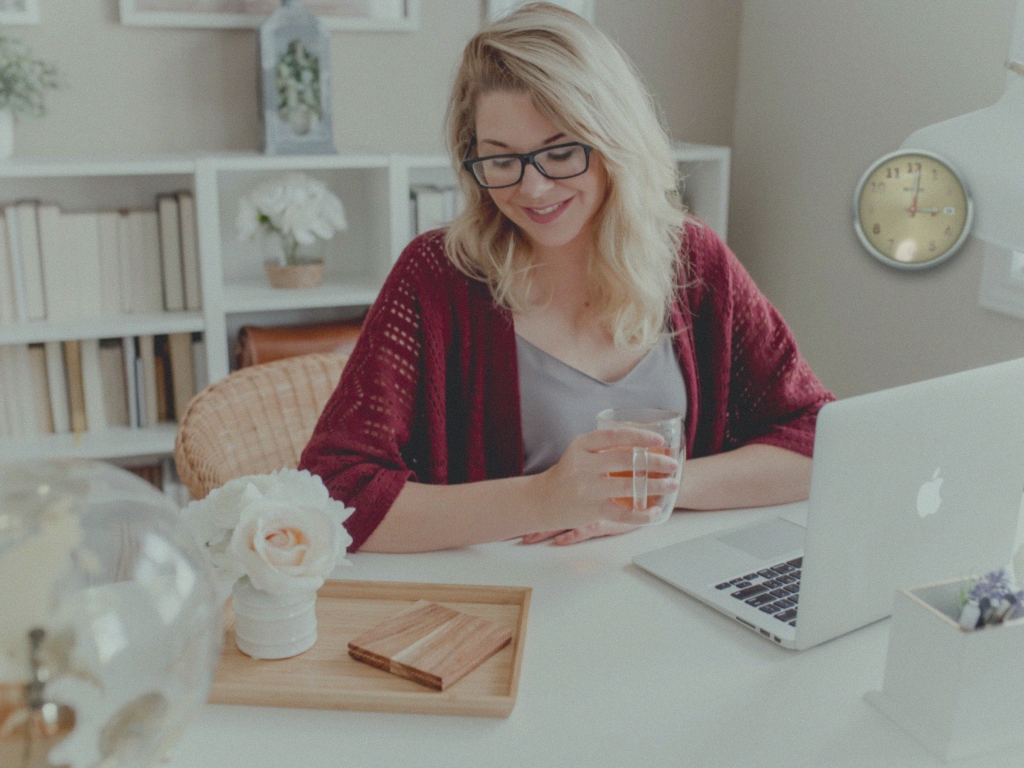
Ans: h=3 m=1
